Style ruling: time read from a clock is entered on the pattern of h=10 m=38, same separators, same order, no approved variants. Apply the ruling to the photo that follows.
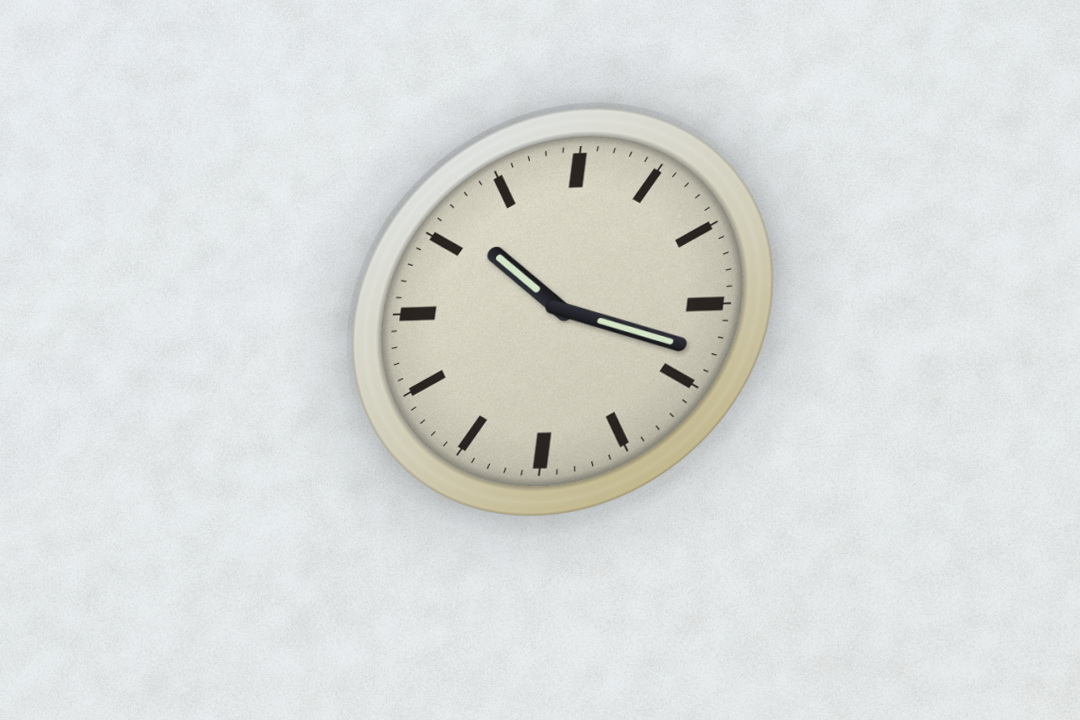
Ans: h=10 m=18
